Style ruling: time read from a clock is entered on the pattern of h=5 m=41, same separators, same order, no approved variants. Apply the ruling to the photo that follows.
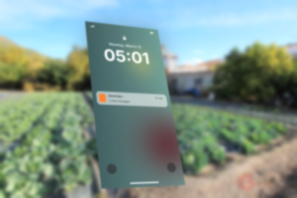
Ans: h=5 m=1
